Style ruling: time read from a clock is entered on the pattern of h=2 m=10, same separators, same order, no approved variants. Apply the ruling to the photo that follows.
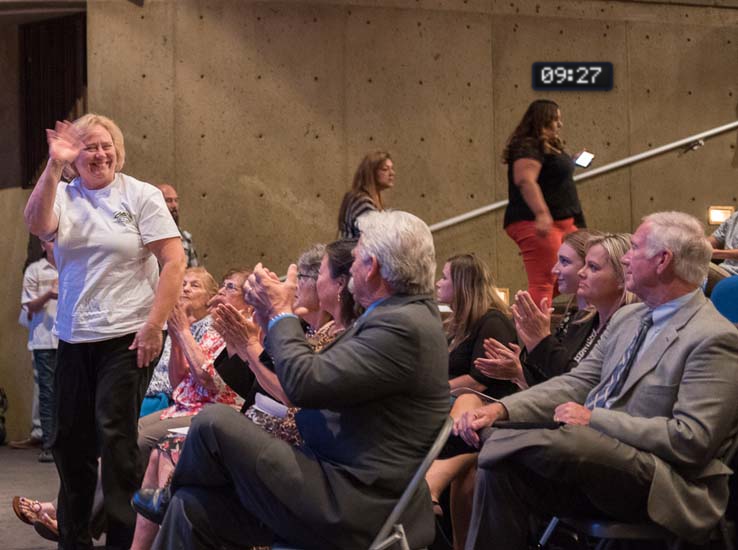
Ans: h=9 m=27
